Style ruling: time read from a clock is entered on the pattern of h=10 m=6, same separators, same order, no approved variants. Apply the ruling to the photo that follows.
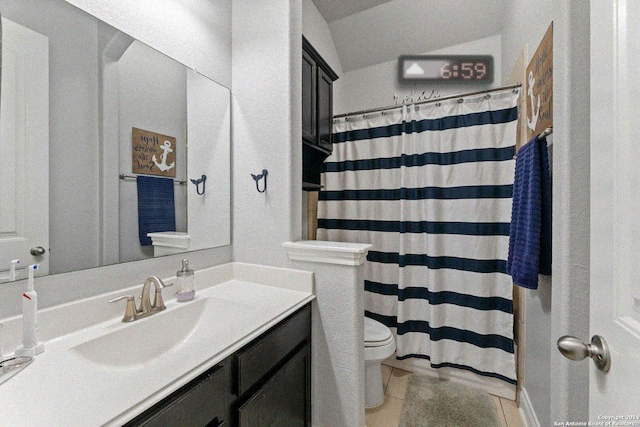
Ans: h=6 m=59
